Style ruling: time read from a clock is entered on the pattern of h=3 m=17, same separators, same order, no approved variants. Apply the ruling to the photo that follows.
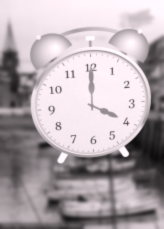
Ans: h=4 m=0
